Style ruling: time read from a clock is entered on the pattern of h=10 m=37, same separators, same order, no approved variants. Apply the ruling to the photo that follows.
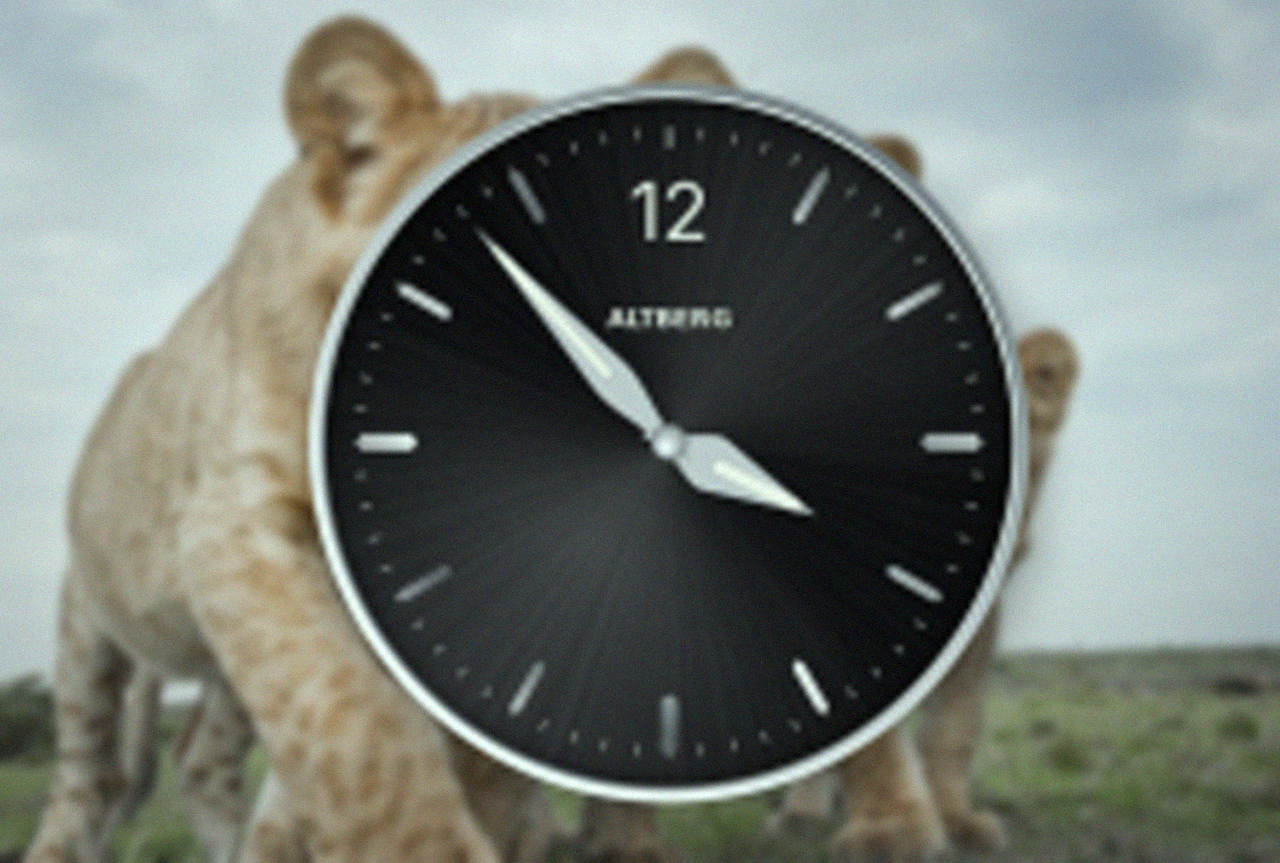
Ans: h=3 m=53
